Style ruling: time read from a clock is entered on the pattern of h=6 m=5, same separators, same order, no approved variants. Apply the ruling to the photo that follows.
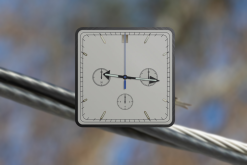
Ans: h=9 m=16
